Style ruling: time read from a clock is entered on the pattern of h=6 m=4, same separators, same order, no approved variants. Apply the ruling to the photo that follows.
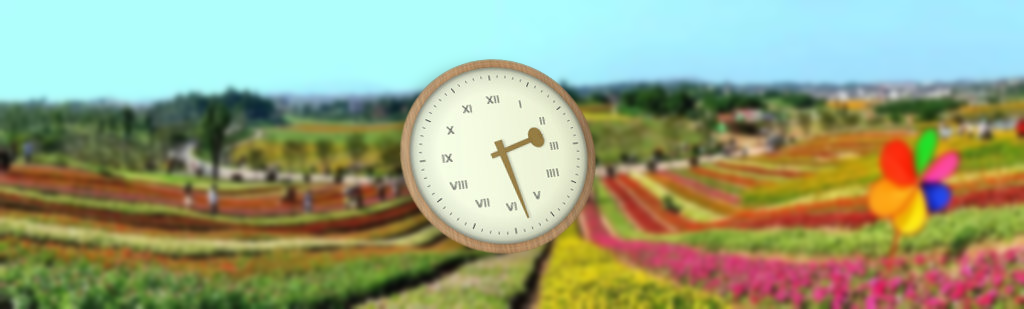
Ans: h=2 m=28
